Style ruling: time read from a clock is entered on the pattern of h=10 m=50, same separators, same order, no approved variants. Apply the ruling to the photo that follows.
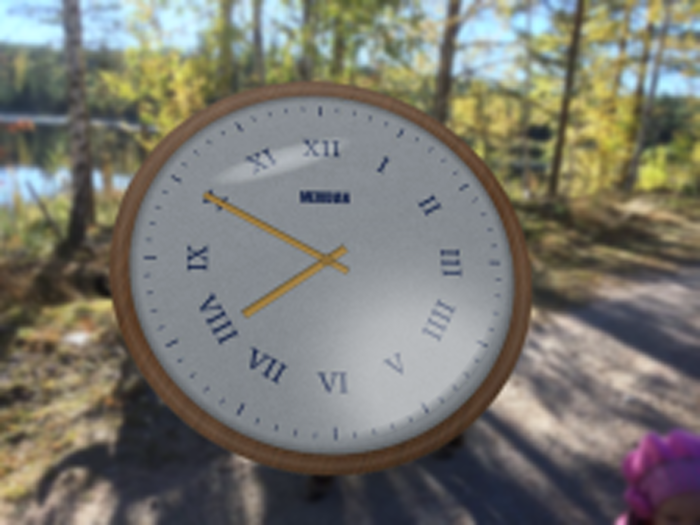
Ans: h=7 m=50
